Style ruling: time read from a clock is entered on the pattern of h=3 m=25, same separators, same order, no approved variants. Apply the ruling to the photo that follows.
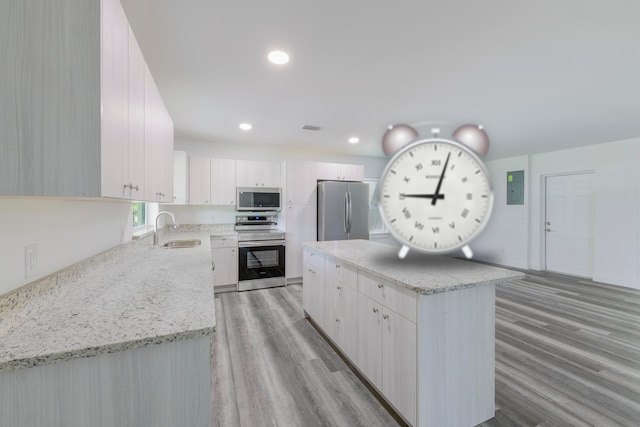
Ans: h=9 m=3
